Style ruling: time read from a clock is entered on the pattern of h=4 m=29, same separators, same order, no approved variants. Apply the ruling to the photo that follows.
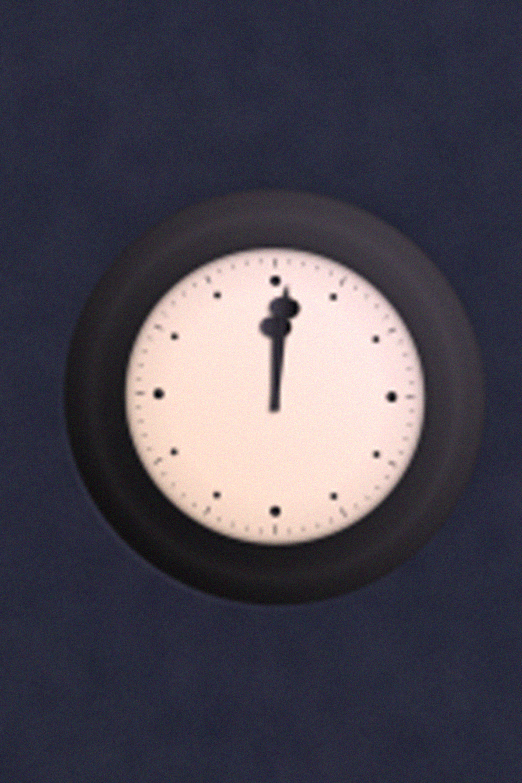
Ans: h=12 m=1
